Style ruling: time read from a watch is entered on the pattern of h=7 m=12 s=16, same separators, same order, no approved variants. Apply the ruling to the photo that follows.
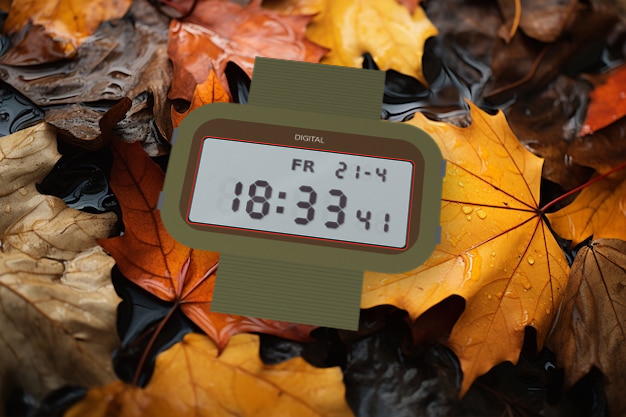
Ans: h=18 m=33 s=41
